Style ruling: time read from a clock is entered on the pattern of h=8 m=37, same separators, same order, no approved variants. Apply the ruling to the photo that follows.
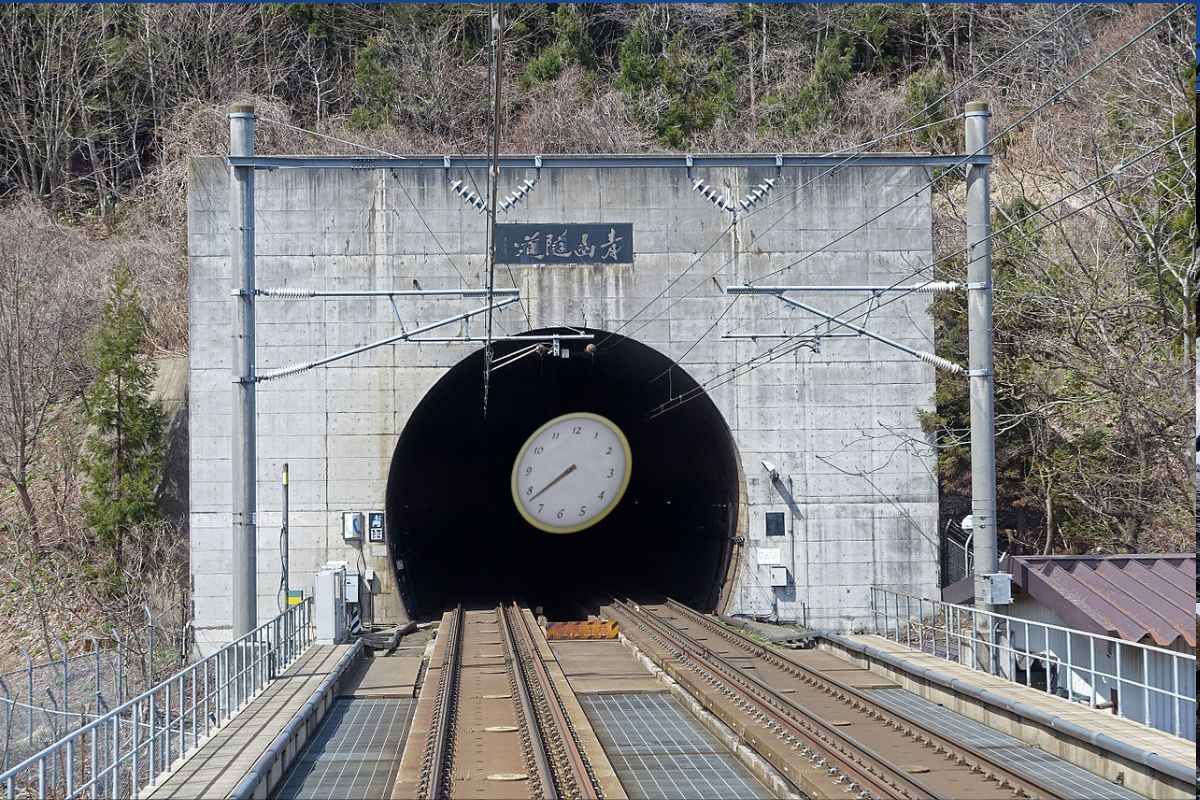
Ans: h=7 m=38
